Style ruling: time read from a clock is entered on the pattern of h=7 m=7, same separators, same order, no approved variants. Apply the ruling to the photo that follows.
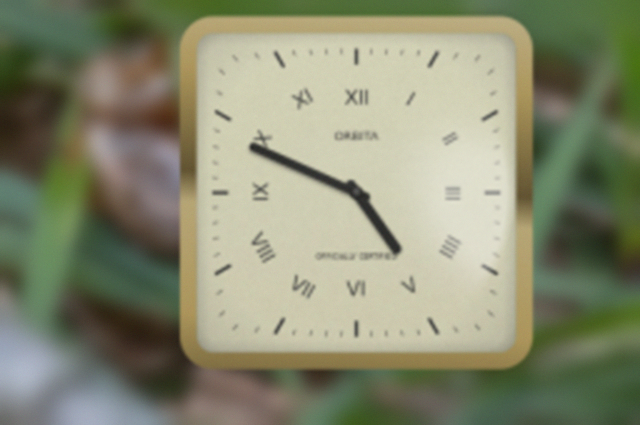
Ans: h=4 m=49
